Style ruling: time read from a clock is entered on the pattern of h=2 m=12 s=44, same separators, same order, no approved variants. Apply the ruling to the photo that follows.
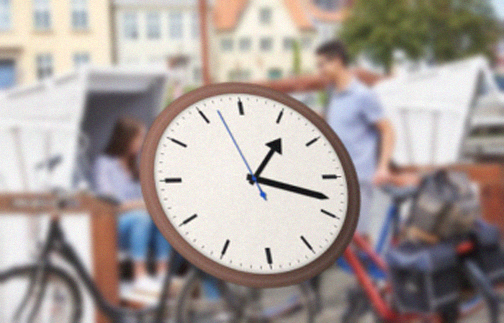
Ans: h=1 m=17 s=57
